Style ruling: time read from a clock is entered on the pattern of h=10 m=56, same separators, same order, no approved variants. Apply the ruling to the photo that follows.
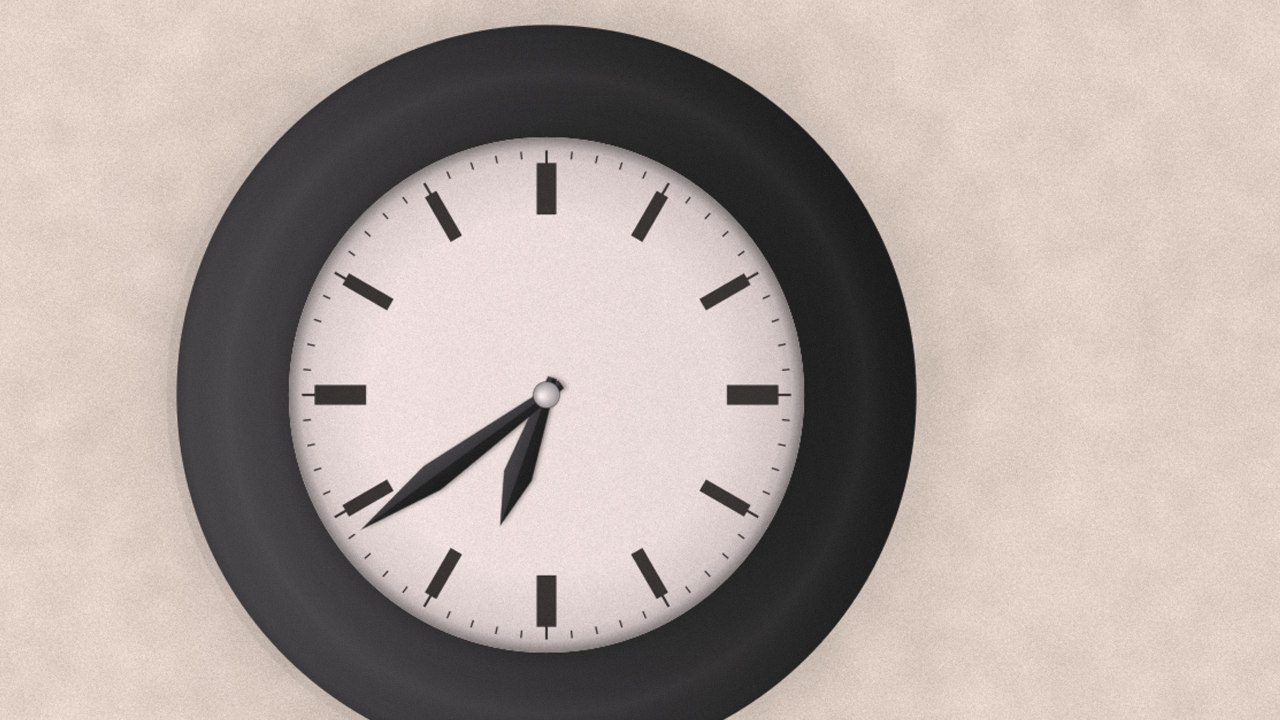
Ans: h=6 m=39
